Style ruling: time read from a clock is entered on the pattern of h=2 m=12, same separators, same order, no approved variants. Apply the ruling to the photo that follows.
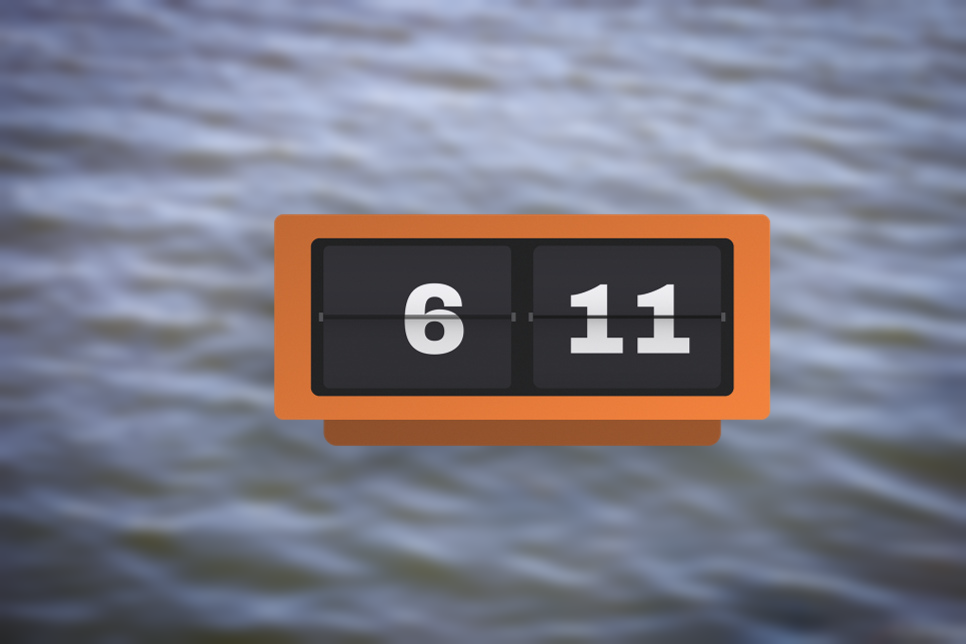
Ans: h=6 m=11
